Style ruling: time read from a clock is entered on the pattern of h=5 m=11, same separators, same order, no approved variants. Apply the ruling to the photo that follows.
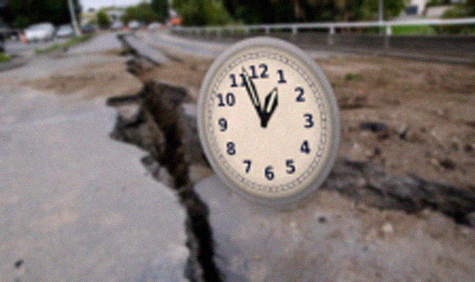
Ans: h=12 m=57
